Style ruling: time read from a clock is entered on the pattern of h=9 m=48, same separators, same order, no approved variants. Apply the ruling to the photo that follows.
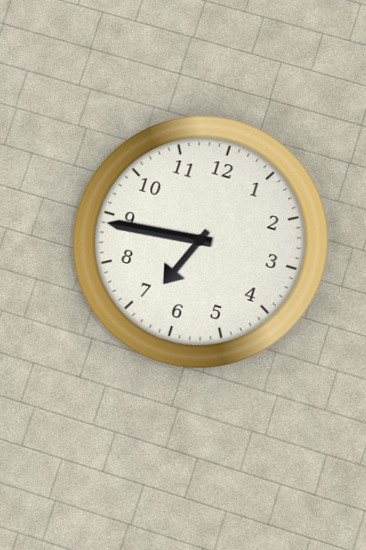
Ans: h=6 m=44
